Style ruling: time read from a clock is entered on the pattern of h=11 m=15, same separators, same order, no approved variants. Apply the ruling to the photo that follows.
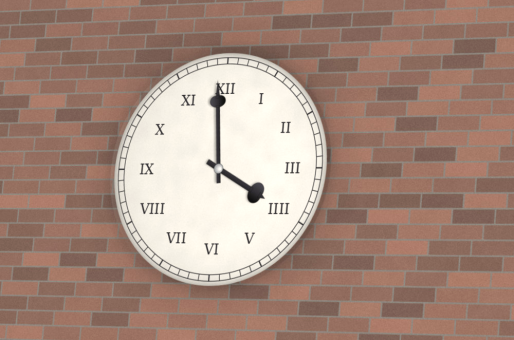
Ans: h=3 m=59
